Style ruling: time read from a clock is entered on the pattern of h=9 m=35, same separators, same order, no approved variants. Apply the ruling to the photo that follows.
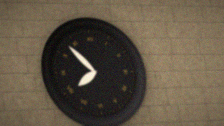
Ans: h=7 m=53
